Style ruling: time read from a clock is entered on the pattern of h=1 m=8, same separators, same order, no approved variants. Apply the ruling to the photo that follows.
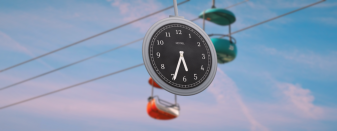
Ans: h=5 m=34
